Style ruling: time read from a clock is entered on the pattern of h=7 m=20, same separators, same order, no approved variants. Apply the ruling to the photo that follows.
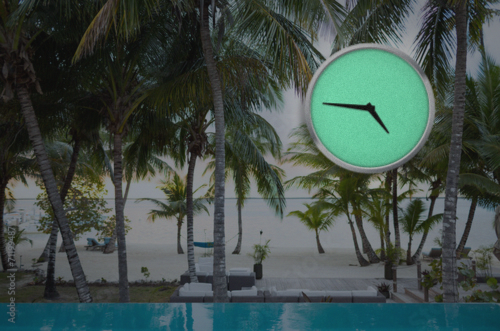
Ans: h=4 m=46
